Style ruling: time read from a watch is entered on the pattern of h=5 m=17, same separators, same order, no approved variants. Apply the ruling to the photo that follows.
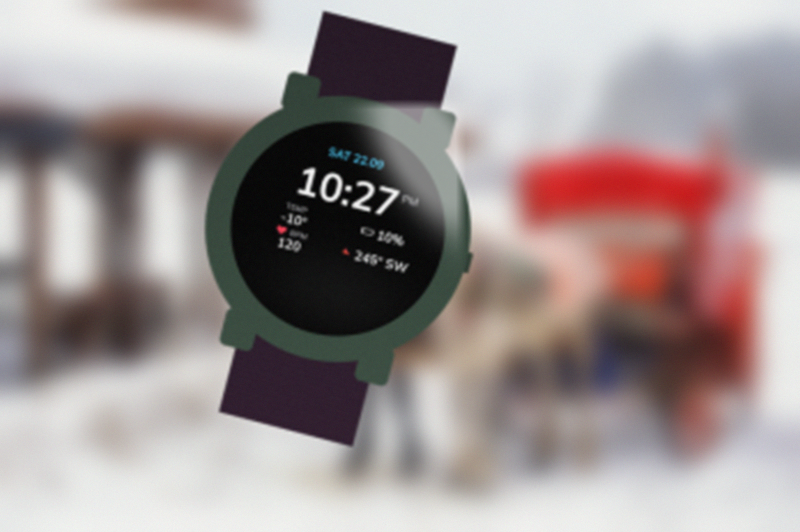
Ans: h=10 m=27
